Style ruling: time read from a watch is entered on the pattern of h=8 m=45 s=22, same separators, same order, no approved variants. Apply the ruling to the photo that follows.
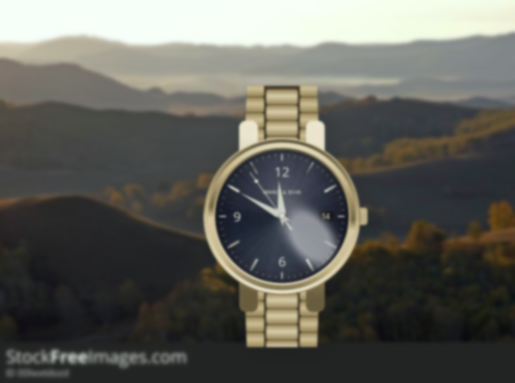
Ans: h=11 m=49 s=54
